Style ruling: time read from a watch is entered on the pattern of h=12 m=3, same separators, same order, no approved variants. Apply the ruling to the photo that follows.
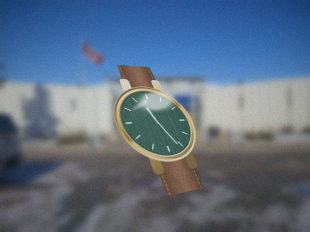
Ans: h=11 m=26
